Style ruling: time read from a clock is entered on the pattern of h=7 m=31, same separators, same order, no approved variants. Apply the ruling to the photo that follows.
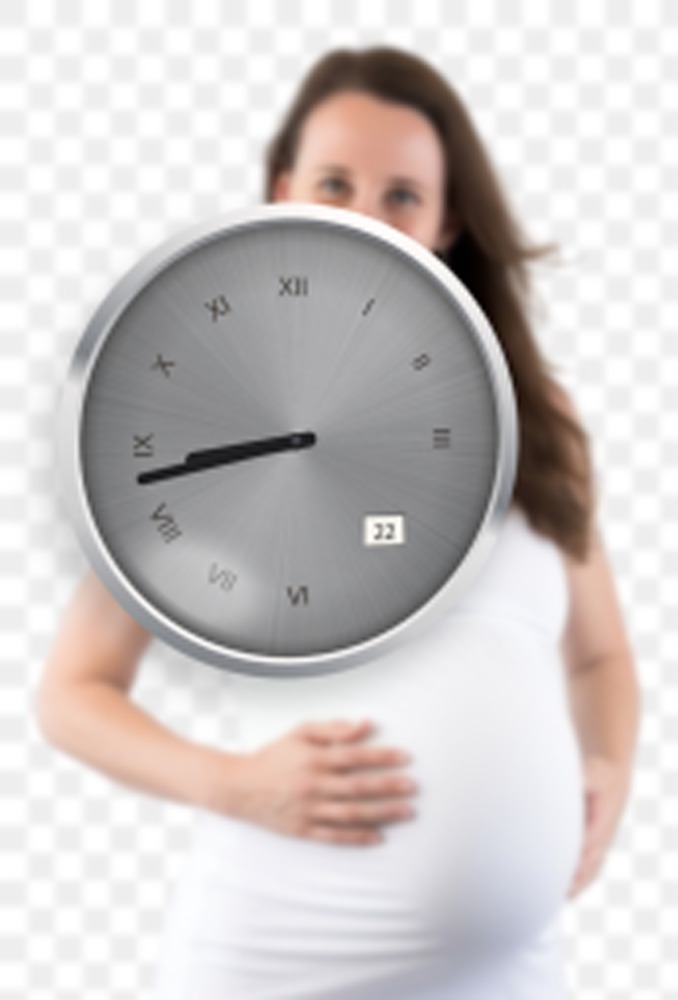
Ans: h=8 m=43
